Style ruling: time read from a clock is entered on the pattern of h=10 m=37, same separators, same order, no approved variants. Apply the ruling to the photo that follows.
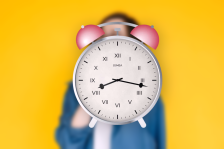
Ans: h=8 m=17
